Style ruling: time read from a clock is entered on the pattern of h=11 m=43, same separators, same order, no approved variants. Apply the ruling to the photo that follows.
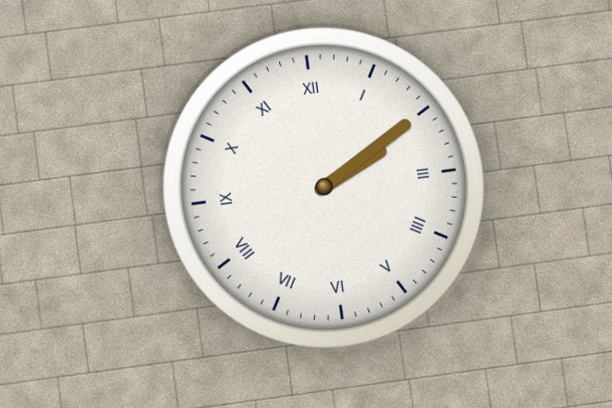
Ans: h=2 m=10
